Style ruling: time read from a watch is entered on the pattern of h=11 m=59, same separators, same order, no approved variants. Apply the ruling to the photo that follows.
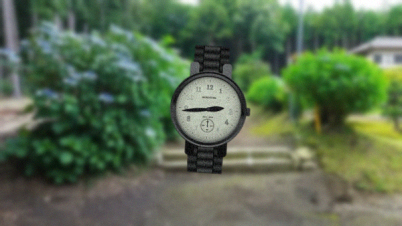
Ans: h=2 m=44
